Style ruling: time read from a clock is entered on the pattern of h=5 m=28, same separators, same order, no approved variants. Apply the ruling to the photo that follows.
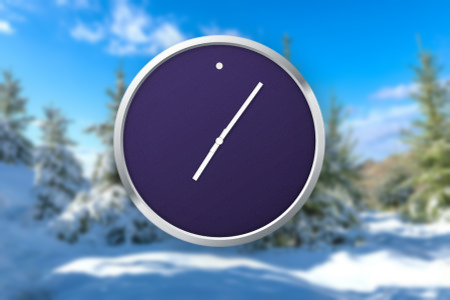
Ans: h=7 m=6
